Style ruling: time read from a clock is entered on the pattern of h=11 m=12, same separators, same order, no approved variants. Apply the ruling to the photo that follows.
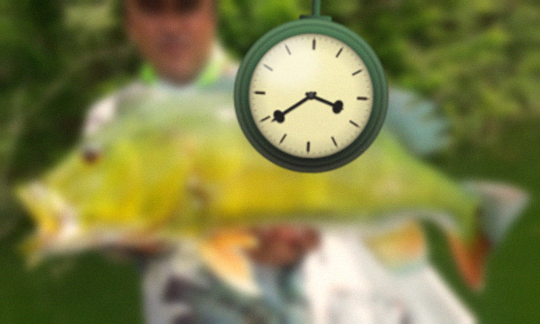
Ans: h=3 m=39
